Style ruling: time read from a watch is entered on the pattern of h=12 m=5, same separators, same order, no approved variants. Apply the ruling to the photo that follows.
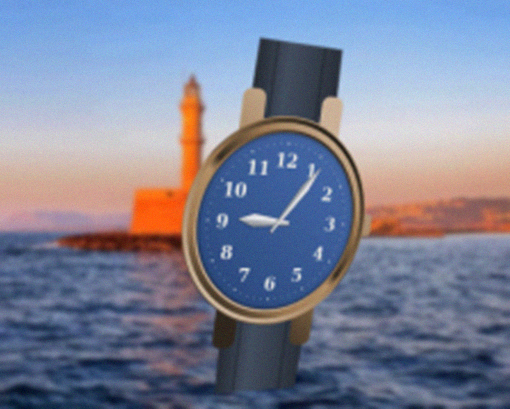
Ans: h=9 m=6
